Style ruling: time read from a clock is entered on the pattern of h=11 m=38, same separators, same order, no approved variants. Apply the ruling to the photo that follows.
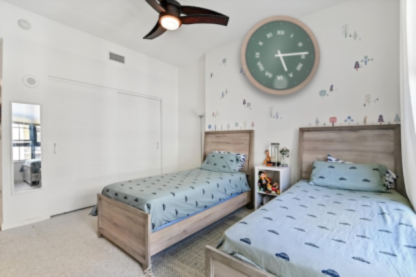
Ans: h=5 m=14
